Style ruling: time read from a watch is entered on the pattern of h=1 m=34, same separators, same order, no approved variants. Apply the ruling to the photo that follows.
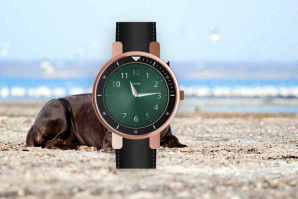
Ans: h=11 m=14
